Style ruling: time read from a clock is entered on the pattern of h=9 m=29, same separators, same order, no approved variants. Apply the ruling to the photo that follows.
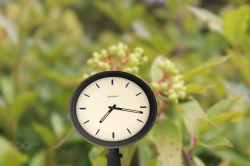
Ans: h=7 m=17
